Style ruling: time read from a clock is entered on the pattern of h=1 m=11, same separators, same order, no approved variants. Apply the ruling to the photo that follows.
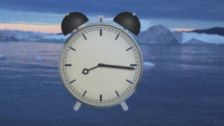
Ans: h=8 m=16
